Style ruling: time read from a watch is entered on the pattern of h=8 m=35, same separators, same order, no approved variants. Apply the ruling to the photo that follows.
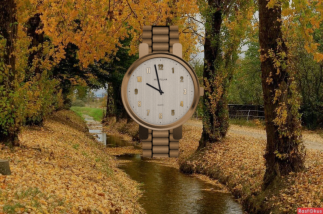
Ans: h=9 m=58
